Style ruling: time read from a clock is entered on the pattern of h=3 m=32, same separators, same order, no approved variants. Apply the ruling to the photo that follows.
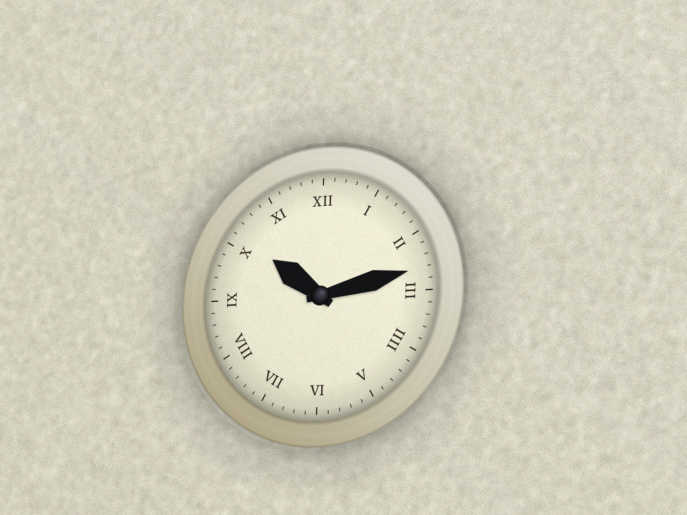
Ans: h=10 m=13
